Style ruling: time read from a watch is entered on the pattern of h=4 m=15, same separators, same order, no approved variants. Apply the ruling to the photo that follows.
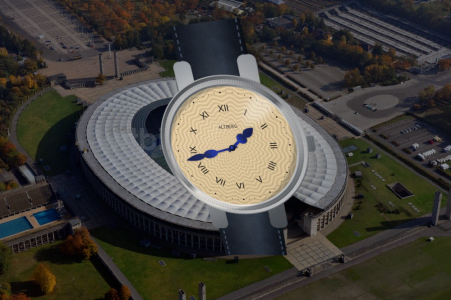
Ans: h=1 m=43
